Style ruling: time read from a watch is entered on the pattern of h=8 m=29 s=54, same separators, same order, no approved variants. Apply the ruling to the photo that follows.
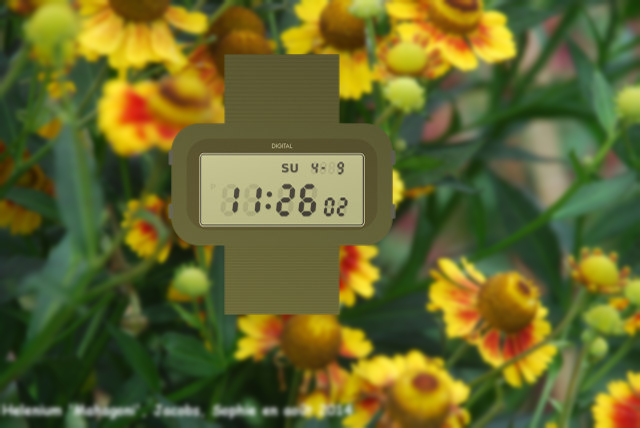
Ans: h=11 m=26 s=2
